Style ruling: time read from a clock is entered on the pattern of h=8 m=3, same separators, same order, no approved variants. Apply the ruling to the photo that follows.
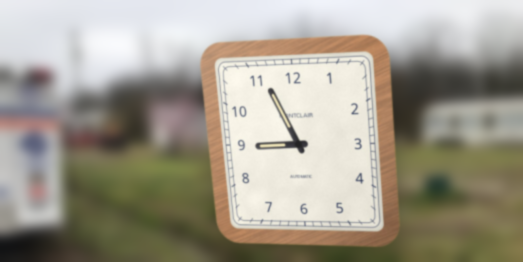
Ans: h=8 m=56
